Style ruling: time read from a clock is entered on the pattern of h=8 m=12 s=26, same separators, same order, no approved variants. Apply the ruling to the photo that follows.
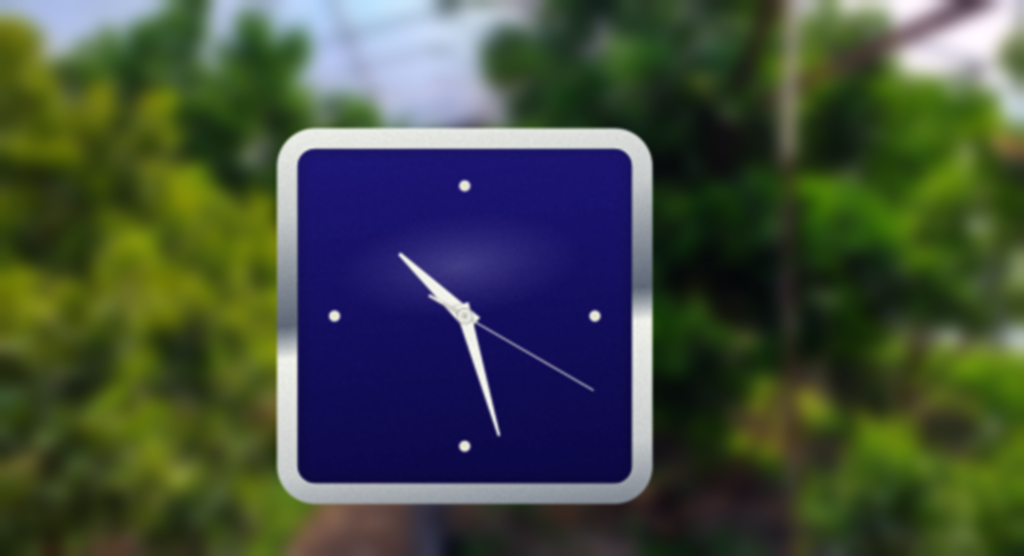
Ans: h=10 m=27 s=20
